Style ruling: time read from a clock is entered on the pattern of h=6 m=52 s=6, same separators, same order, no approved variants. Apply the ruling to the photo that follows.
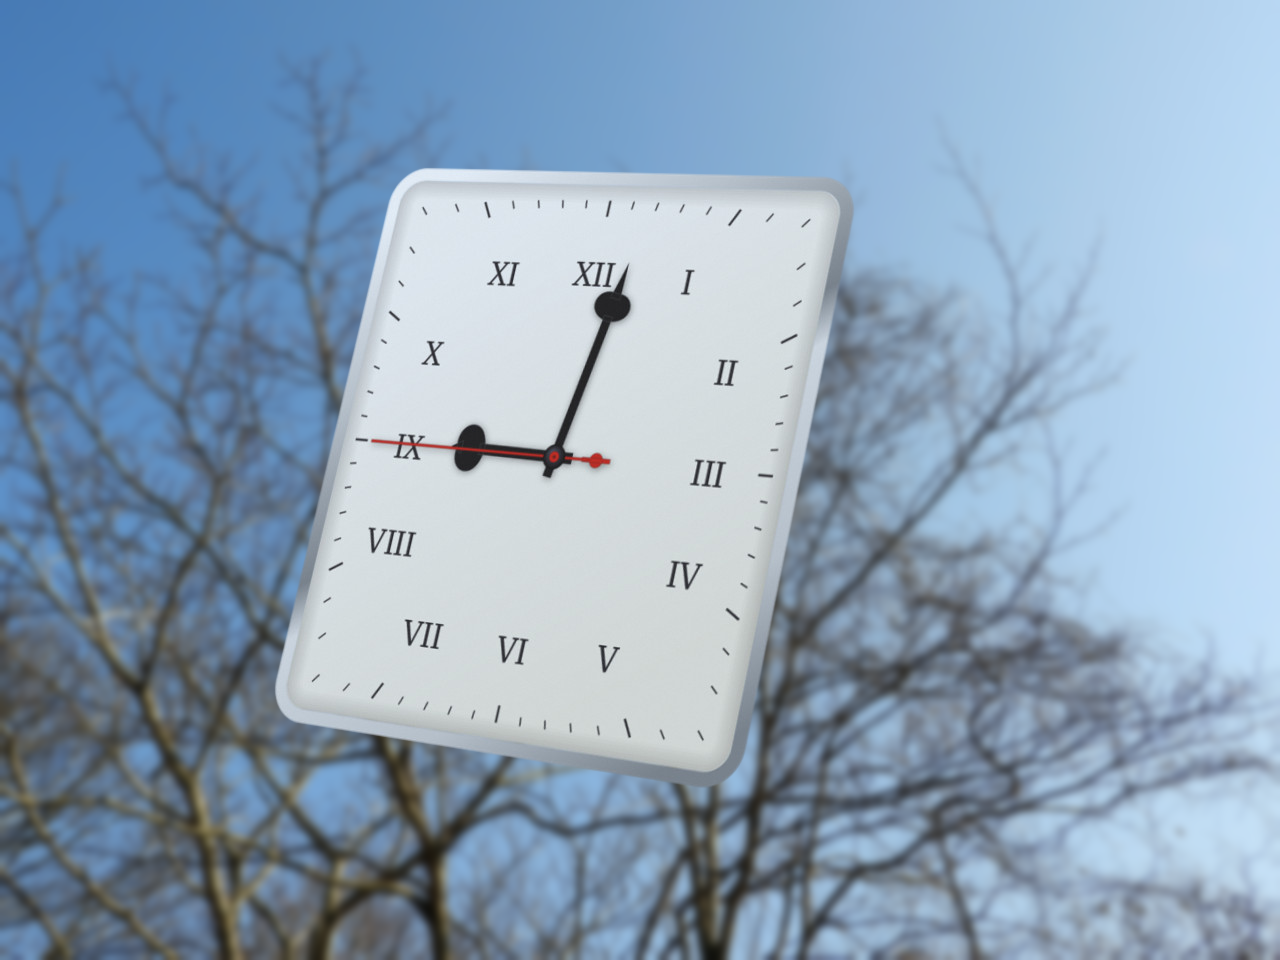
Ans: h=9 m=1 s=45
